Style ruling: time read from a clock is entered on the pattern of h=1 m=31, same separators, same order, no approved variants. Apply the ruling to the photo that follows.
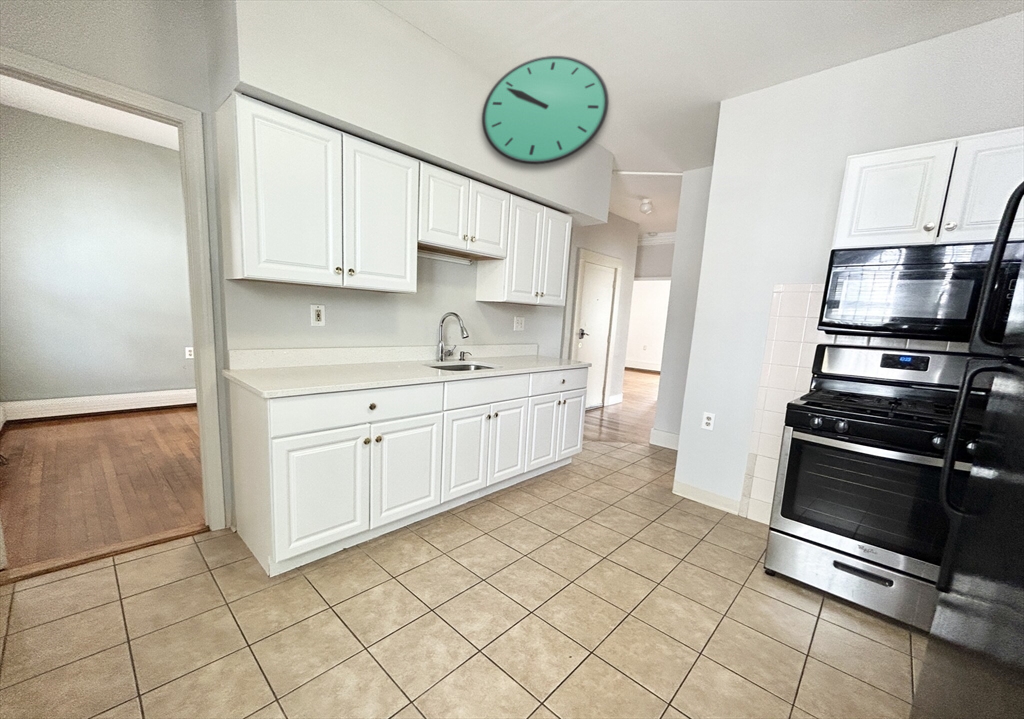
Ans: h=9 m=49
